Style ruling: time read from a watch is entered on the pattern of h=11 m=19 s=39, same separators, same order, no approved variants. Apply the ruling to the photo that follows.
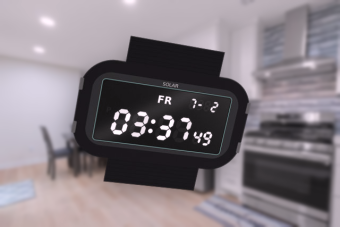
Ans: h=3 m=37 s=49
